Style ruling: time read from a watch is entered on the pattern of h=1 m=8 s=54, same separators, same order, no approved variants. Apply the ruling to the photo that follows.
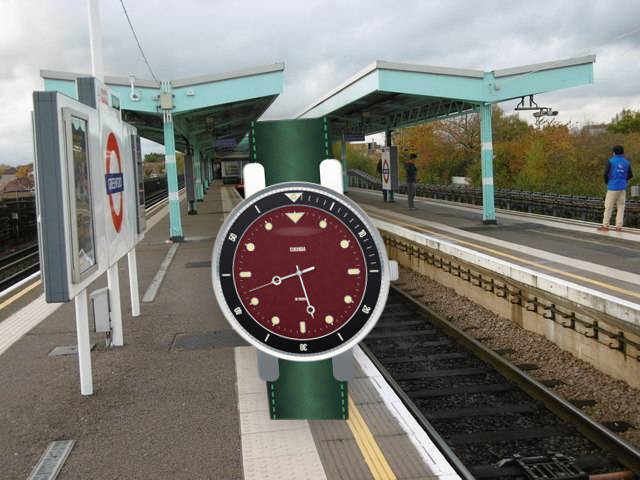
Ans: h=8 m=27 s=42
